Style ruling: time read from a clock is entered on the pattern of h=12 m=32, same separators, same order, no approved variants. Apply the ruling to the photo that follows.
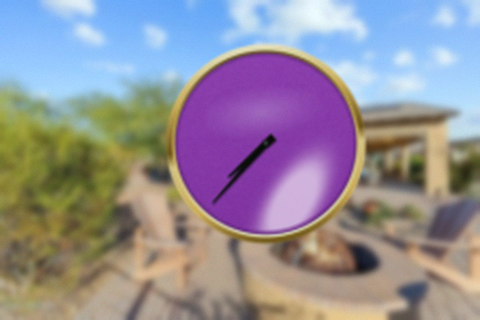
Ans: h=7 m=37
